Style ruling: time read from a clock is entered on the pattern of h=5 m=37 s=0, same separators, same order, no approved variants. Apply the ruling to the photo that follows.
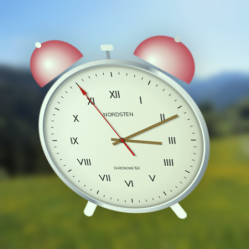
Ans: h=3 m=10 s=55
